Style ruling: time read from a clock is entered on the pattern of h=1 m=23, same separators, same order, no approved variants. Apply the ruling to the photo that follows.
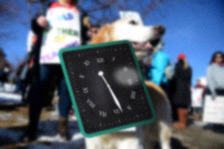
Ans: h=11 m=28
